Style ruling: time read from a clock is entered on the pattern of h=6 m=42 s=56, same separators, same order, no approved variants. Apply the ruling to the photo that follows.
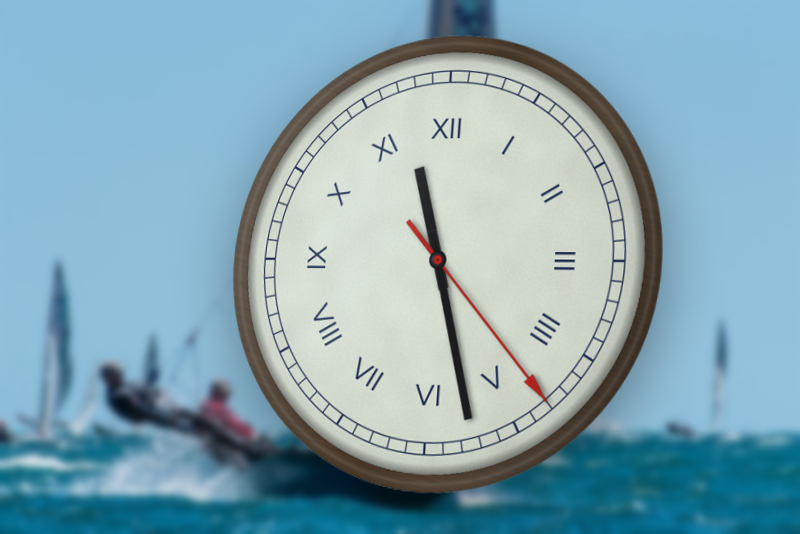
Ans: h=11 m=27 s=23
